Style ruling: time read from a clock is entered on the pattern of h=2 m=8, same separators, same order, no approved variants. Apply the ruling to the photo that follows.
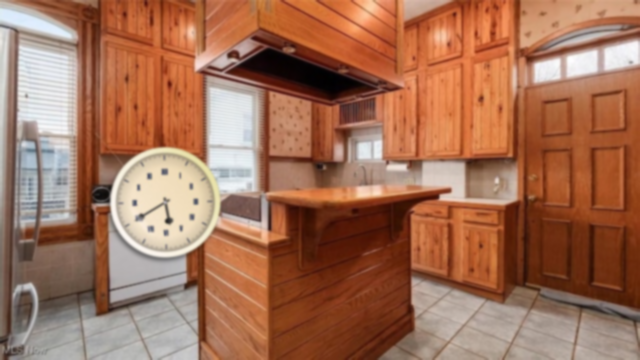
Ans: h=5 m=40
